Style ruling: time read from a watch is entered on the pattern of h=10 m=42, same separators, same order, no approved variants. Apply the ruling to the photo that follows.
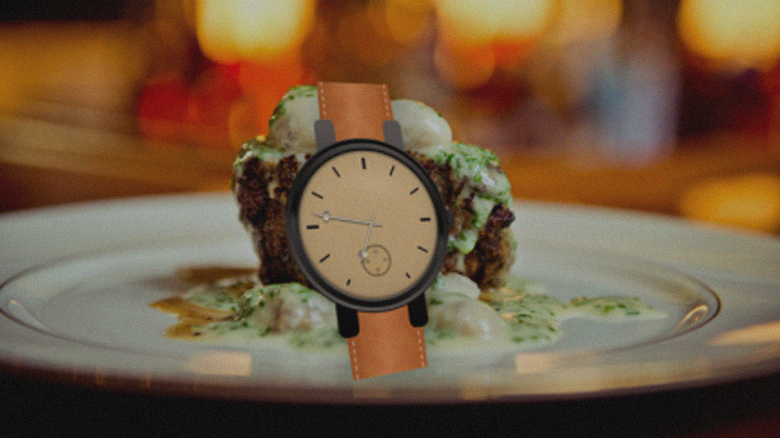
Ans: h=6 m=47
